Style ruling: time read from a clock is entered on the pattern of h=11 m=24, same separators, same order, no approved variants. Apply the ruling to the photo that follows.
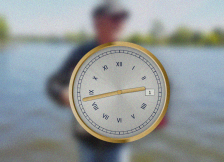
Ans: h=2 m=43
